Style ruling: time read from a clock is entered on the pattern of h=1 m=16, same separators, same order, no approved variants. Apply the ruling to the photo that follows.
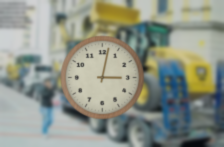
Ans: h=3 m=2
